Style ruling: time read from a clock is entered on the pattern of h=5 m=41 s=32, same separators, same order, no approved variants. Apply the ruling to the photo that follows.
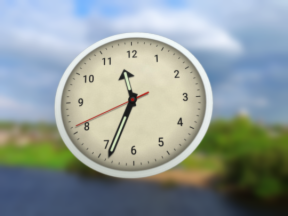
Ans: h=11 m=33 s=41
